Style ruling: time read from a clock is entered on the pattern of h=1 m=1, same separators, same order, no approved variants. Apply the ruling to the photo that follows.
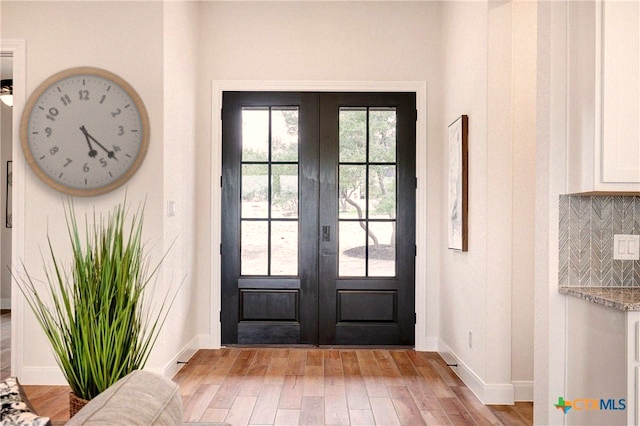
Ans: h=5 m=22
